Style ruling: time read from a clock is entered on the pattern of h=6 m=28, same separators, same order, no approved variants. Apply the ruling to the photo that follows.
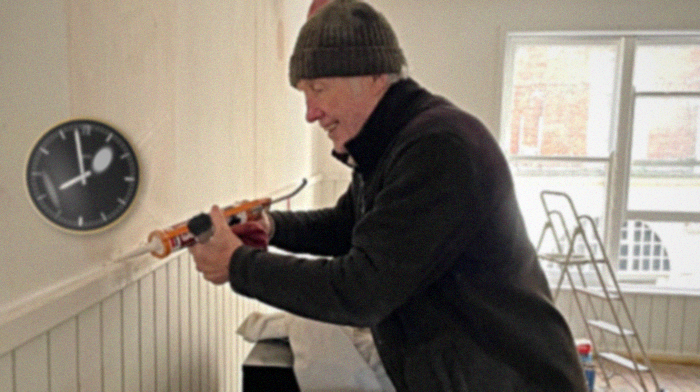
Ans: h=7 m=58
